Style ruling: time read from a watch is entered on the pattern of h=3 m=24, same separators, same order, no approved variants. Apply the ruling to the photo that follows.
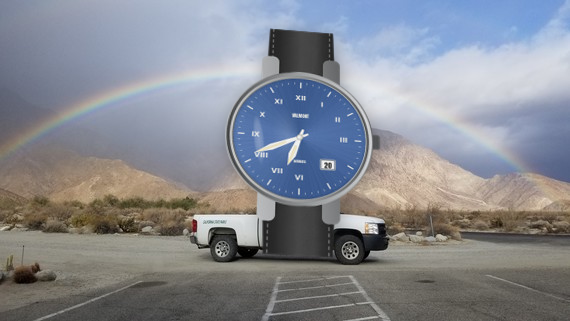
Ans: h=6 m=41
